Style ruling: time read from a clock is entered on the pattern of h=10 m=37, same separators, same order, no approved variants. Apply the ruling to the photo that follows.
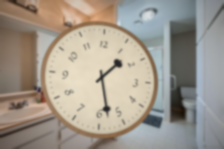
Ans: h=1 m=28
